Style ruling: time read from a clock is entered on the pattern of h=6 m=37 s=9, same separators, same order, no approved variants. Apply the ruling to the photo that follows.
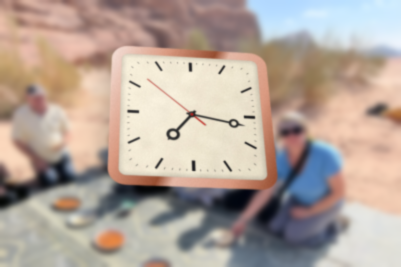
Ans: h=7 m=16 s=52
